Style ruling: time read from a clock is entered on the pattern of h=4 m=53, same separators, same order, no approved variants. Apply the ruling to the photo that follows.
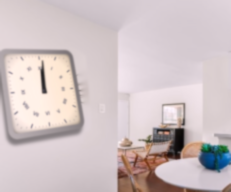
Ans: h=12 m=1
